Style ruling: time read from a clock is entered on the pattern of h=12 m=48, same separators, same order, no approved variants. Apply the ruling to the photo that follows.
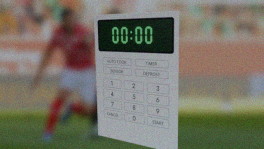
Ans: h=0 m=0
